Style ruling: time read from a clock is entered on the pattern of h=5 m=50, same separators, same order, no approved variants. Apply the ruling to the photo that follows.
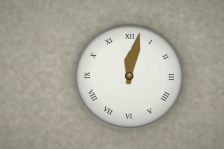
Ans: h=12 m=2
